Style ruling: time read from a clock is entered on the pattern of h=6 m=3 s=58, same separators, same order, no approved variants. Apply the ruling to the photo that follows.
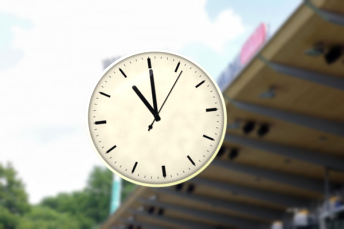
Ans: h=11 m=0 s=6
